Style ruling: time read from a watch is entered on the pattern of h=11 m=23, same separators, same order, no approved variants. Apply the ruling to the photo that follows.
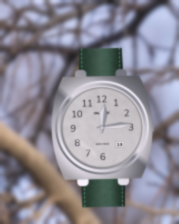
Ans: h=12 m=14
